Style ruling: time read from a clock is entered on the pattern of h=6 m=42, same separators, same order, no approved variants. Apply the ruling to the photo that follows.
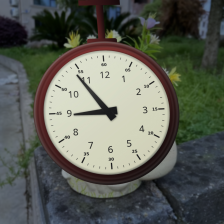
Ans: h=8 m=54
